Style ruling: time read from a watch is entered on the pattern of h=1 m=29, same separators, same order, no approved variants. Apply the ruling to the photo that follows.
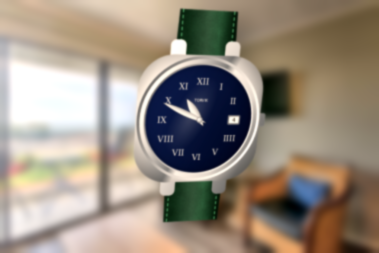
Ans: h=10 m=49
